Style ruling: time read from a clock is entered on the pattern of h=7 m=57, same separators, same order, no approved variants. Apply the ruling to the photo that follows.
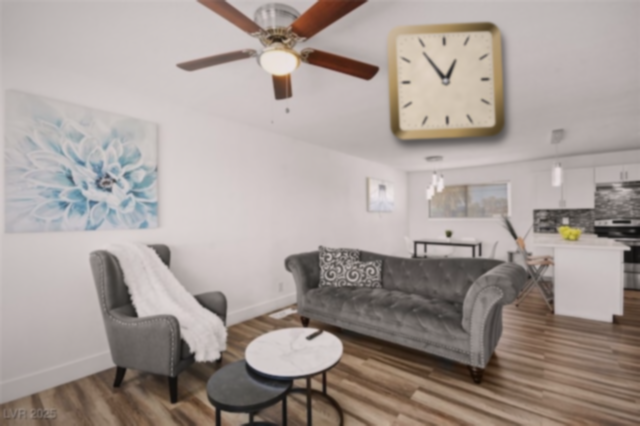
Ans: h=12 m=54
